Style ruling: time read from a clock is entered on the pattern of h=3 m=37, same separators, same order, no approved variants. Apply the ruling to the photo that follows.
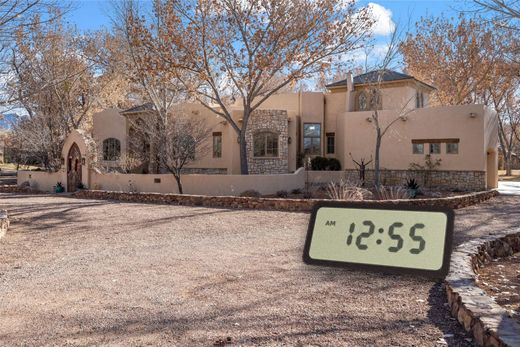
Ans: h=12 m=55
